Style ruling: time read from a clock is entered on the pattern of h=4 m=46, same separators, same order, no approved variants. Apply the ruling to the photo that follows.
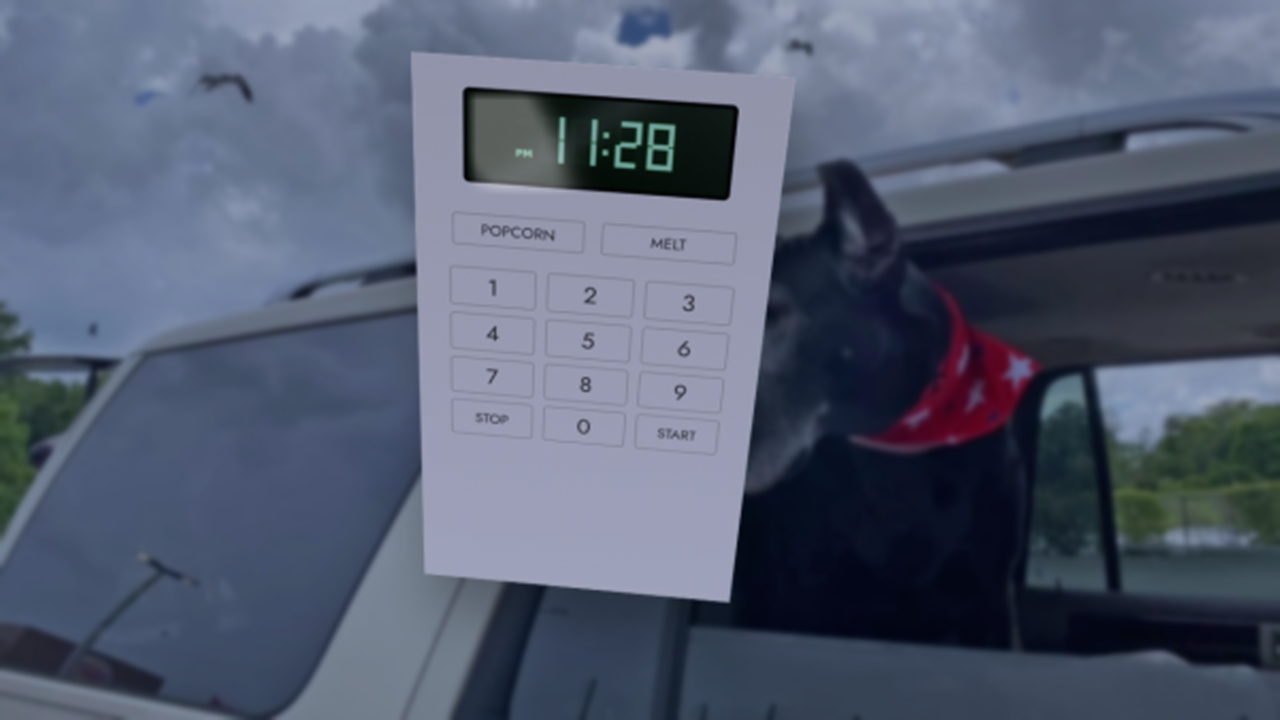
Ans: h=11 m=28
